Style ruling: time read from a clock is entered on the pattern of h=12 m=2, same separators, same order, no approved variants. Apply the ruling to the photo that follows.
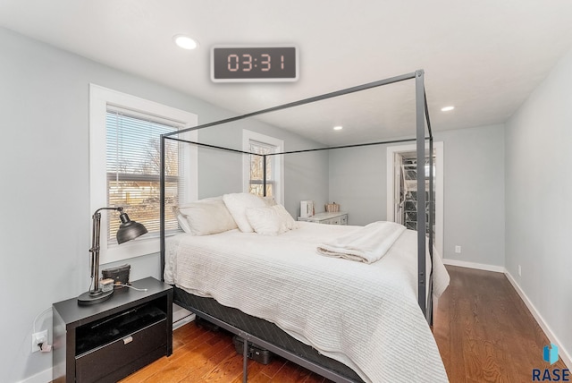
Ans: h=3 m=31
